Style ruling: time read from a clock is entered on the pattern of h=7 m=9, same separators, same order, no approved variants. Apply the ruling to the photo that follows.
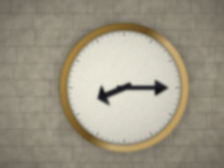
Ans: h=8 m=15
